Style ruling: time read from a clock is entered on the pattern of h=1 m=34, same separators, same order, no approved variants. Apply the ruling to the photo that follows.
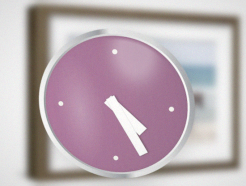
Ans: h=4 m=25
